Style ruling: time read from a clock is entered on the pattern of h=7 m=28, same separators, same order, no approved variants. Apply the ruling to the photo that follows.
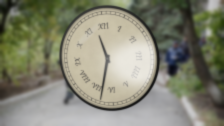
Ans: h=11 m=33
